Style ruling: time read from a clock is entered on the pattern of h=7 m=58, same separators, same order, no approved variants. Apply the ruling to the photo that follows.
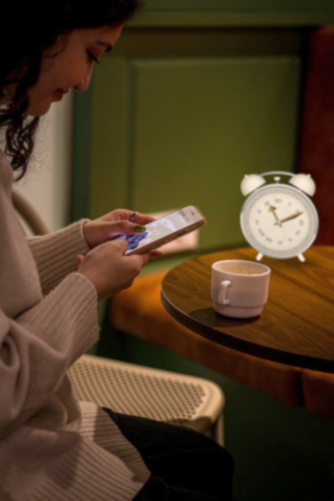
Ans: h=11 m=11
